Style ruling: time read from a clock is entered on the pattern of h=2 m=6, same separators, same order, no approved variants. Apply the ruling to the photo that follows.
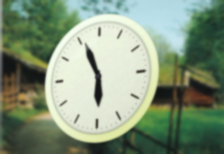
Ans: h=5 m=56
